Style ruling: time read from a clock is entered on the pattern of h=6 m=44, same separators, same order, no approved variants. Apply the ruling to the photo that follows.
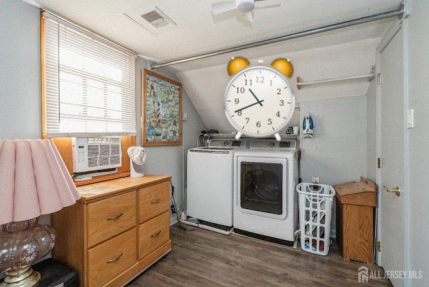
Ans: h=10 m=41
